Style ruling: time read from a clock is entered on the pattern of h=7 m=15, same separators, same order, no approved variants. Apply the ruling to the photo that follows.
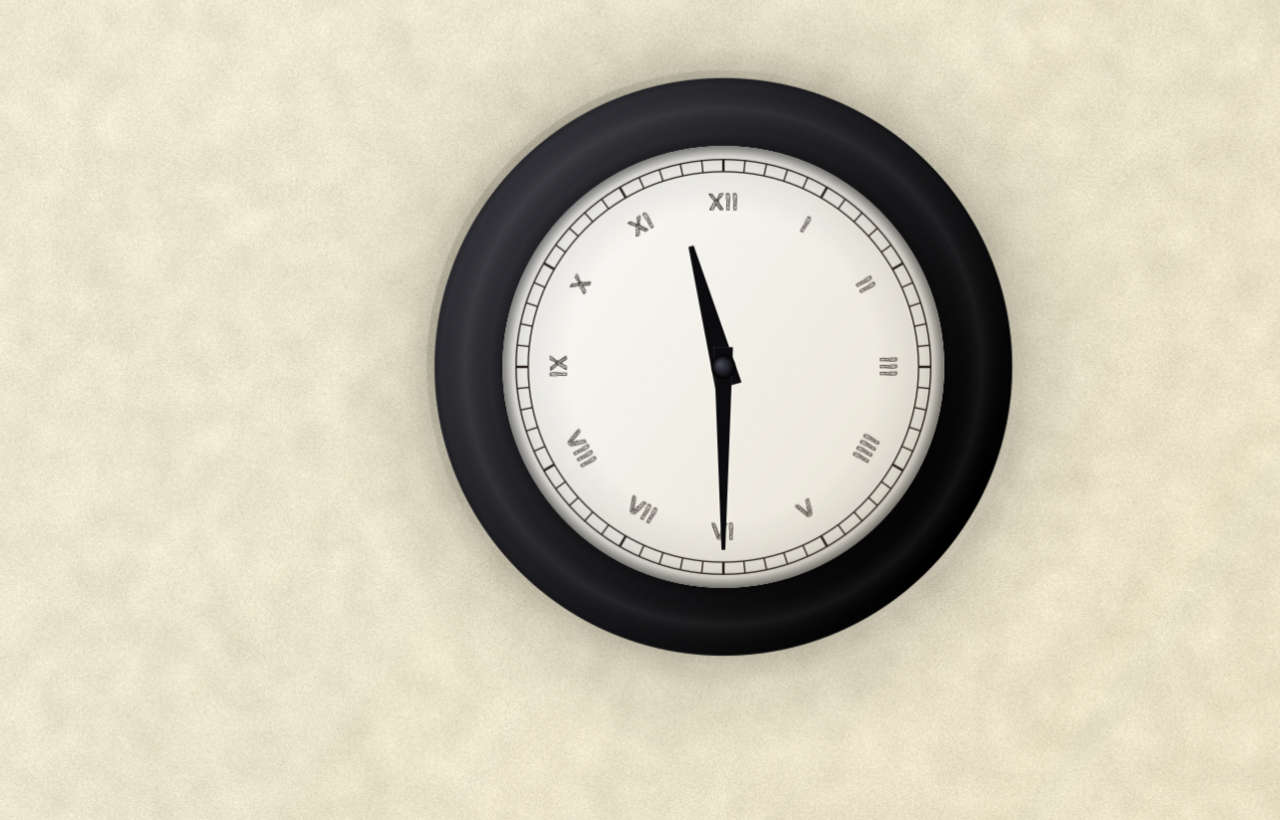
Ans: h=11 m=30
